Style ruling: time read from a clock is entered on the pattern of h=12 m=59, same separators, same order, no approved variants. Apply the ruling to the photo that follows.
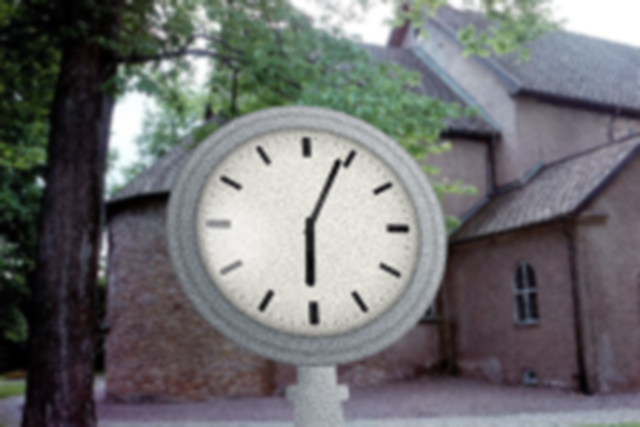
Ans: h=6 m=4
